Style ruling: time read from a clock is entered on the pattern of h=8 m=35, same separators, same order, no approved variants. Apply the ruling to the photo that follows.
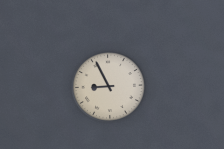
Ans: h=8 m=56
